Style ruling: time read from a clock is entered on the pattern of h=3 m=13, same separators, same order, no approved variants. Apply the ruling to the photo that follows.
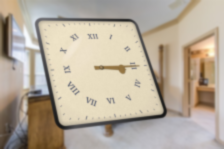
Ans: h=3 m=15
